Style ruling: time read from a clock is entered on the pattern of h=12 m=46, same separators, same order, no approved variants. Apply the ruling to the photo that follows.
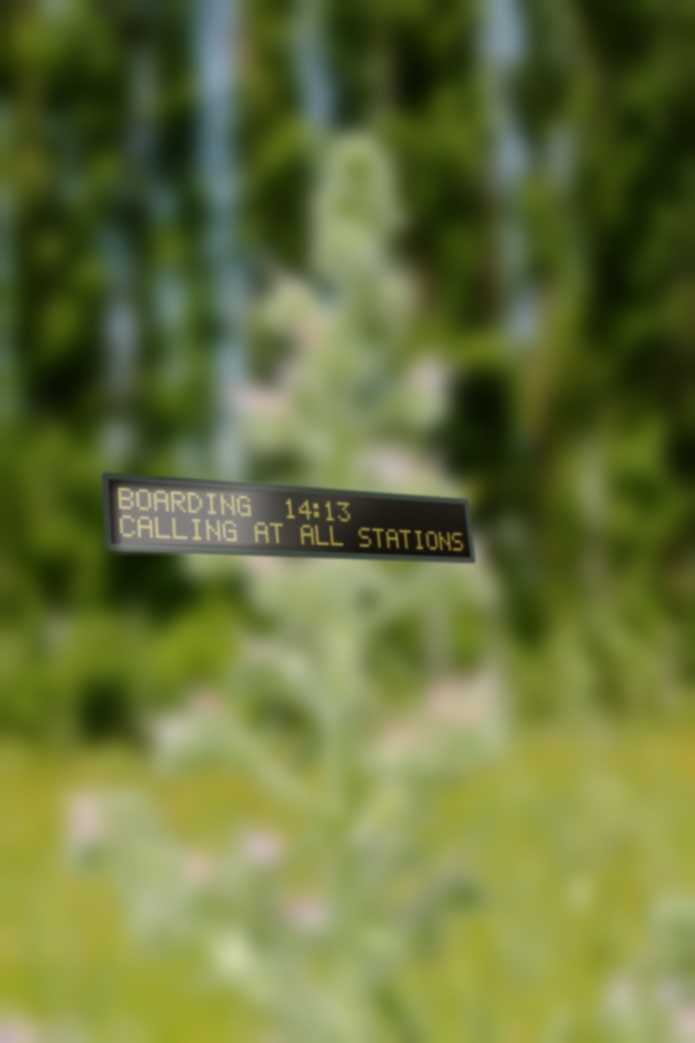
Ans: h=14 m=13
